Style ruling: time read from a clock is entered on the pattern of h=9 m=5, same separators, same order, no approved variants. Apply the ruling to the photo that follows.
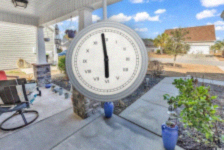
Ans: h=5 m=59
